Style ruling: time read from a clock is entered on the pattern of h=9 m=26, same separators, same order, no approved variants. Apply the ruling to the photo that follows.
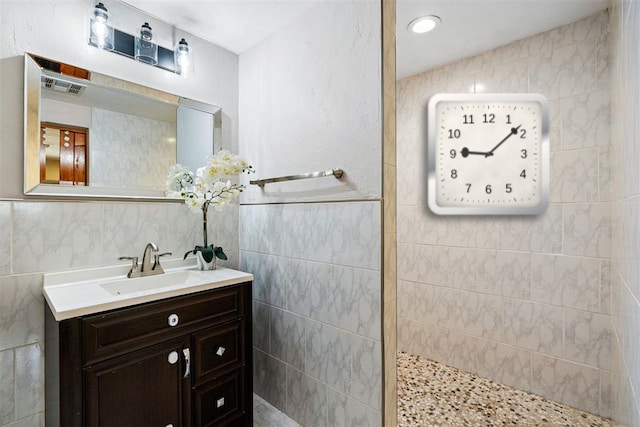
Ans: h=9 m=8
